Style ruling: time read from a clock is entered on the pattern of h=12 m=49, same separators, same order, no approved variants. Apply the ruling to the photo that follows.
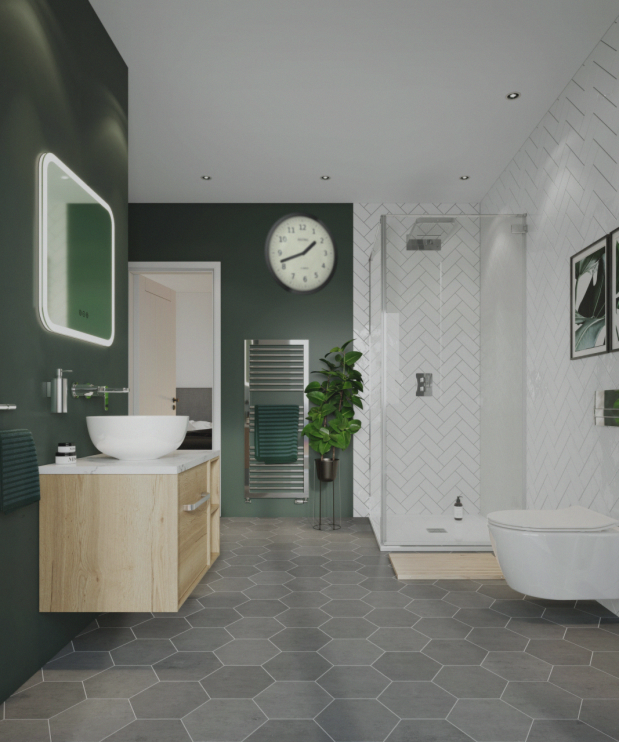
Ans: h=1 m=42
